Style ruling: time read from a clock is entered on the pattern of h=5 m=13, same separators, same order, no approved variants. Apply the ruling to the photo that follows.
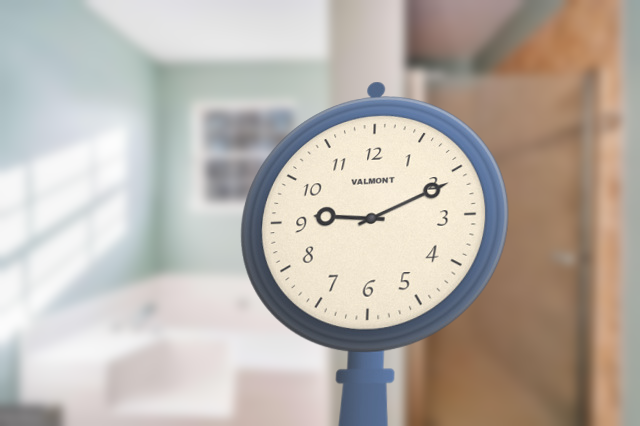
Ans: h=9 m=11
